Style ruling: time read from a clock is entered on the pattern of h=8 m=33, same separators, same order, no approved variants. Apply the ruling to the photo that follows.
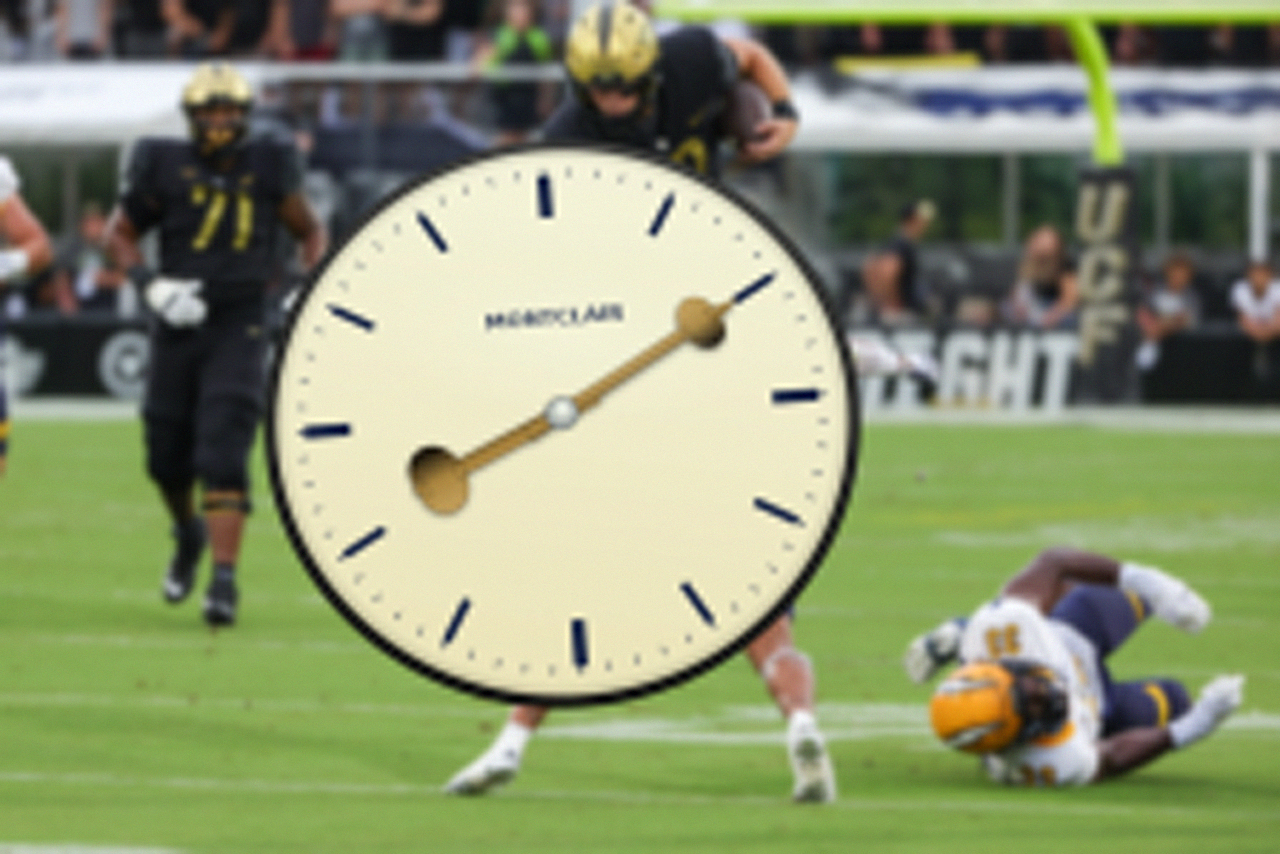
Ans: h=8 m=10
